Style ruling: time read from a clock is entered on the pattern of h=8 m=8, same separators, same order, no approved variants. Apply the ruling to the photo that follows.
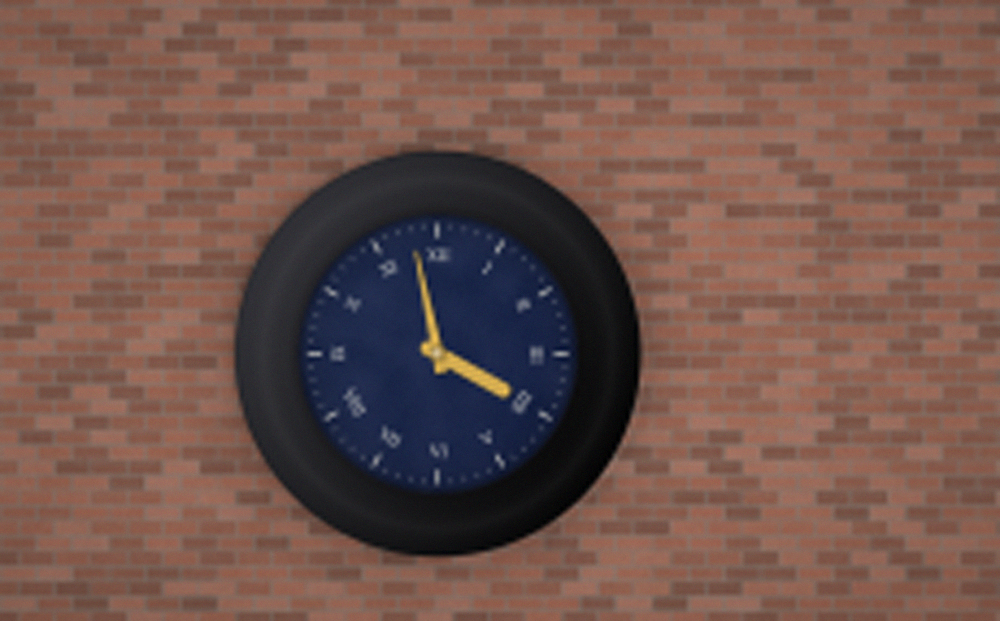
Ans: h=3 m=58
